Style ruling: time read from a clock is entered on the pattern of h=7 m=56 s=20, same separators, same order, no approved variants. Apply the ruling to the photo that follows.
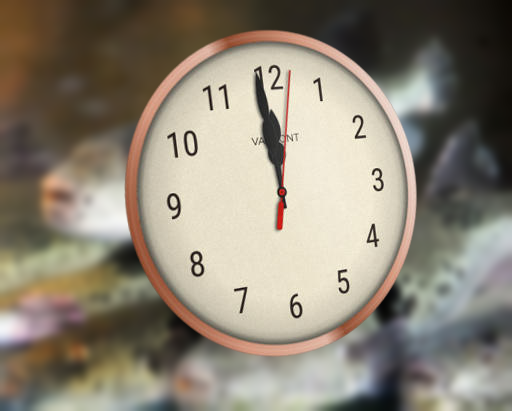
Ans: h=11 m=59 s=2
